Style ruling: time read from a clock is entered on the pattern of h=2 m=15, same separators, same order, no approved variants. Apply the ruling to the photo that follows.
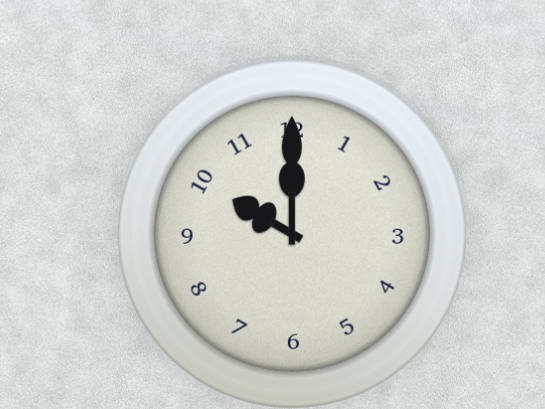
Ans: h=10 m=0
